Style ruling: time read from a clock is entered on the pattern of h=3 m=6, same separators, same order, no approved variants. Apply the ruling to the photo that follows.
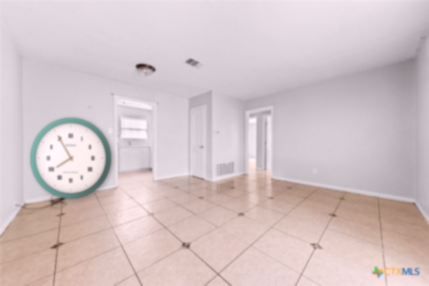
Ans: h=7 m=55
